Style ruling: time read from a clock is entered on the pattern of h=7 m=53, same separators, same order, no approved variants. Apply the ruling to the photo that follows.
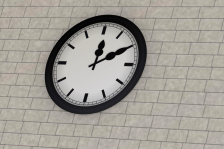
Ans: h=12 m=10
